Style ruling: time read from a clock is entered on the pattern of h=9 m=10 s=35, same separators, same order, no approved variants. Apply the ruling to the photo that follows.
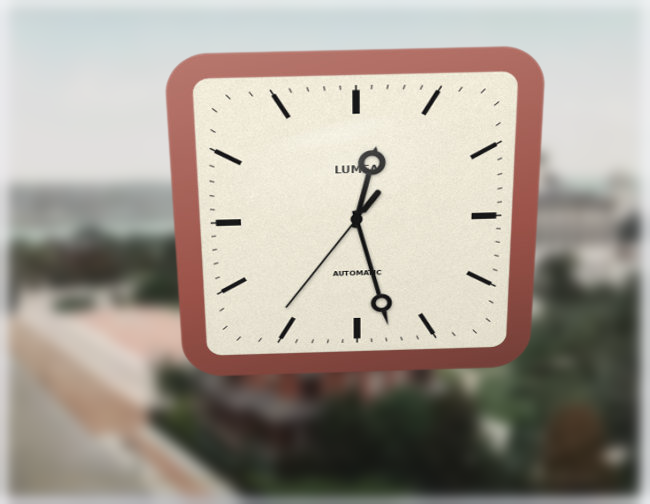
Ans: h=12 m=27 s=36
